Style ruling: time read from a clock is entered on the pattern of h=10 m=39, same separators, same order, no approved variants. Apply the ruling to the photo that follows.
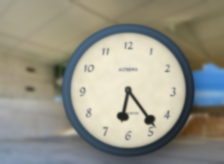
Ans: h=6 m=24
